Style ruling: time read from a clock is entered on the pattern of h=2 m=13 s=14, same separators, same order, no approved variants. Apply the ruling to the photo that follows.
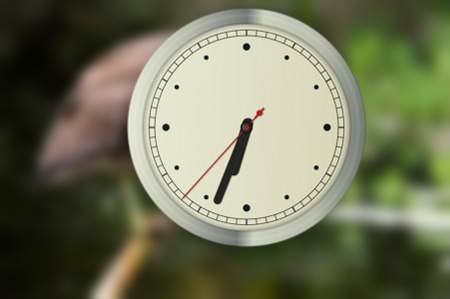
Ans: h=6 m=33 s=37
